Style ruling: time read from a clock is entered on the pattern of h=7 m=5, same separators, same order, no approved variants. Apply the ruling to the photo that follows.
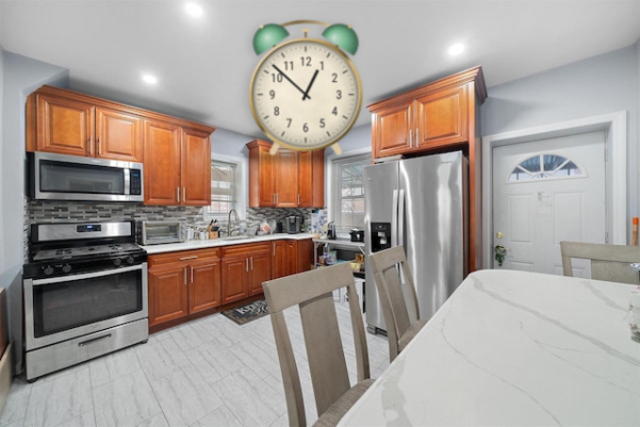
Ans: h=12 m=52
